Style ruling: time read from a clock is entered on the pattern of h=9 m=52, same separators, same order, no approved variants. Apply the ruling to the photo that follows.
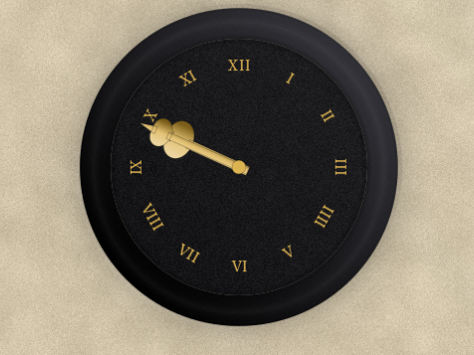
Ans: h=9 m=49
